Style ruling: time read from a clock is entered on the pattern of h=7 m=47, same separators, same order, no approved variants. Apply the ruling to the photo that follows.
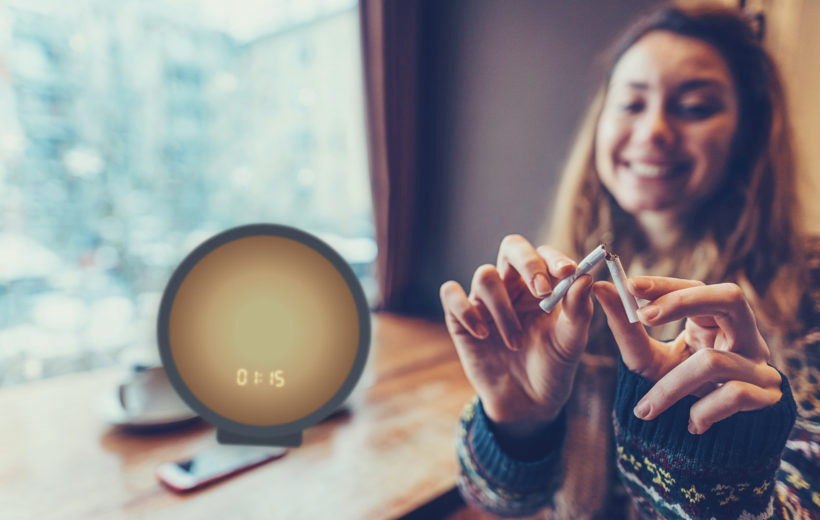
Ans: h=1 m=15
